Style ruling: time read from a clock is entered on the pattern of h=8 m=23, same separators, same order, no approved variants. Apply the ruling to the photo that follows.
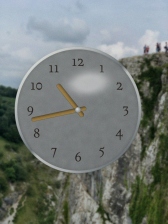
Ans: h=10 m=43
